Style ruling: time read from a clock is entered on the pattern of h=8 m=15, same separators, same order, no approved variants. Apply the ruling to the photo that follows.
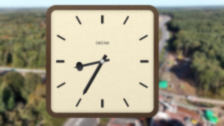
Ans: h=8 m=35
